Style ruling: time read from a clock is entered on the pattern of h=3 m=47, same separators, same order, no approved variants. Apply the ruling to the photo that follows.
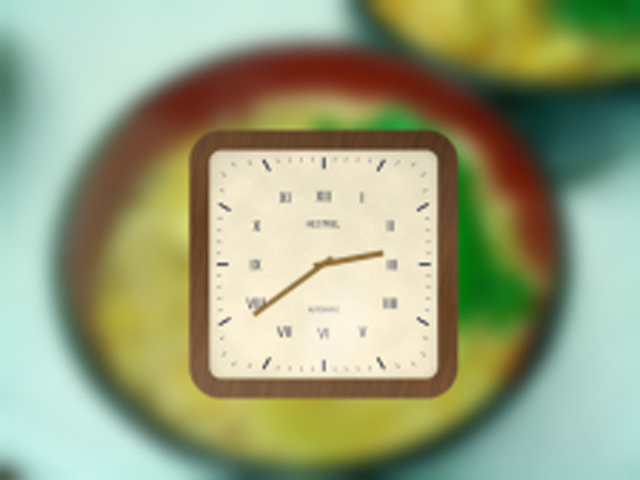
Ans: h=2 m=39
